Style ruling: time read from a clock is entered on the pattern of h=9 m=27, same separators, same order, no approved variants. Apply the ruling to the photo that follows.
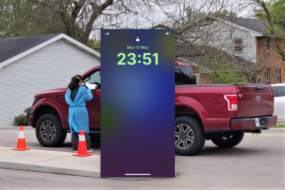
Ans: h=23 m=51
